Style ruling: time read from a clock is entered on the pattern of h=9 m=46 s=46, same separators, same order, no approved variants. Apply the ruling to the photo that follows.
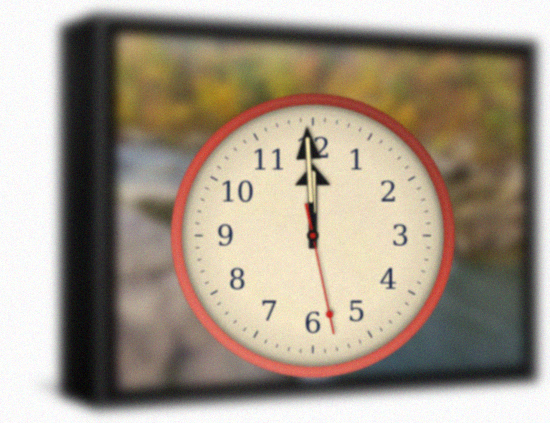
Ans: h=11 m=59 s=28
